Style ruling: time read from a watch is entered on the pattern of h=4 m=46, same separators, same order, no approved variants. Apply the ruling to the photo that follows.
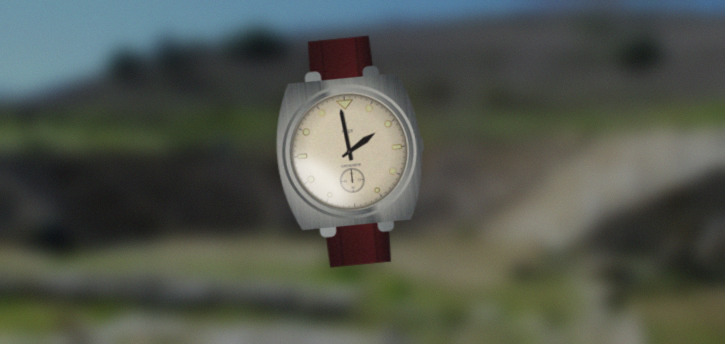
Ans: h=1 m=59
